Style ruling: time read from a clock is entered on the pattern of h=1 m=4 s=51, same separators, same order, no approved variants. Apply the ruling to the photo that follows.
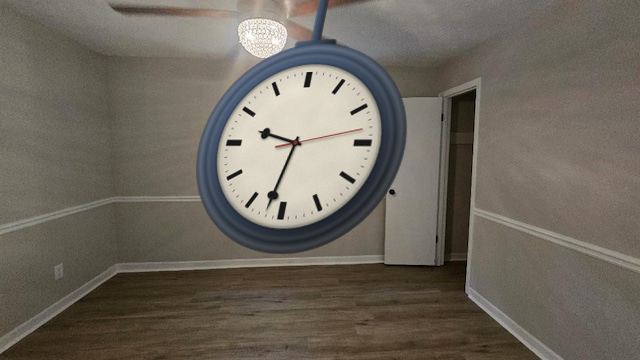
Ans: h=9 m=32 s=13
